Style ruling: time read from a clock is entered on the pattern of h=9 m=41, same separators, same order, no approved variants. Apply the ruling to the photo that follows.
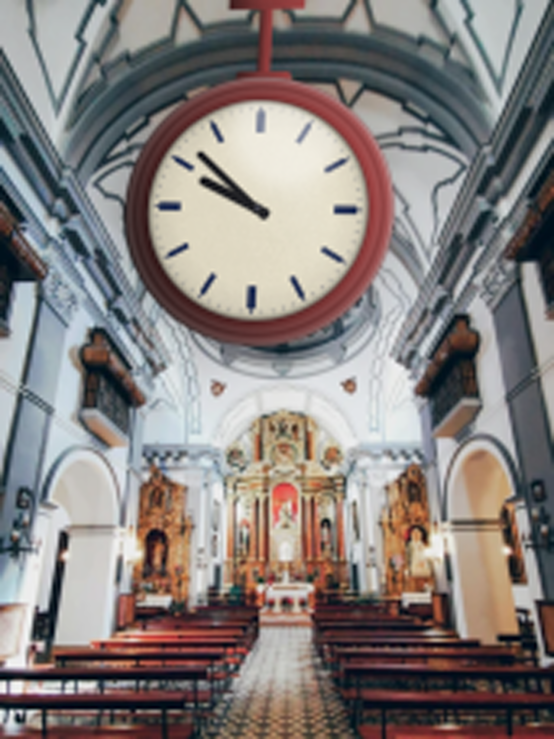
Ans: h=9 m=52
